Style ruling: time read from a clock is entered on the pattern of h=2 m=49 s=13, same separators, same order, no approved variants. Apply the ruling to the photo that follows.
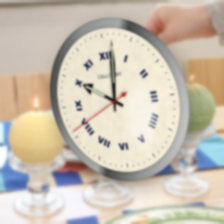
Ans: h=10 m=1 s=41
